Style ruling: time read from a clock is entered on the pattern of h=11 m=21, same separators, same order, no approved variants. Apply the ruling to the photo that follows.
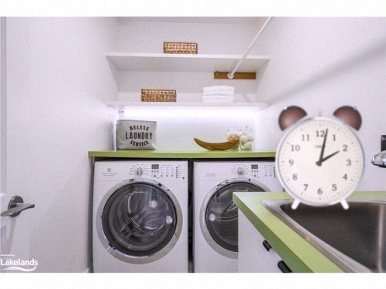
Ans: h=2 m=2
